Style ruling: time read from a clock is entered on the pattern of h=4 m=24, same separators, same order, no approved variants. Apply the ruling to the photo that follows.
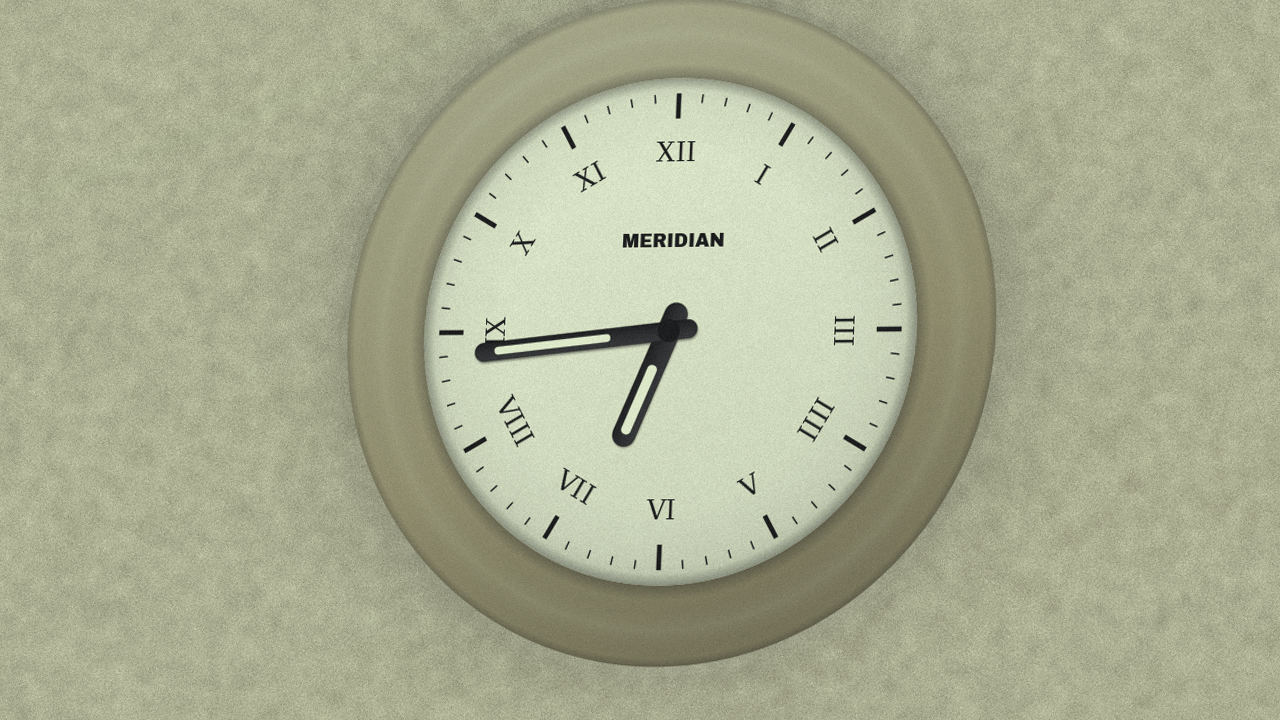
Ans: h=6 m=44
